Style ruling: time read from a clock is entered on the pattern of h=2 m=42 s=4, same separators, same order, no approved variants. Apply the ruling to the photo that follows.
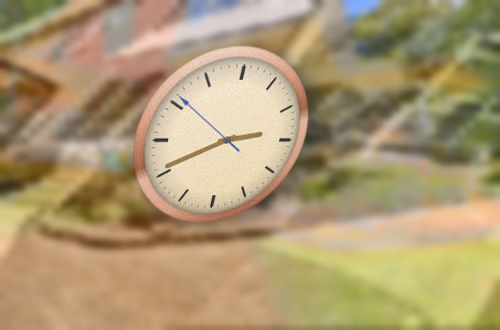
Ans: h=2 m=40 s=51
